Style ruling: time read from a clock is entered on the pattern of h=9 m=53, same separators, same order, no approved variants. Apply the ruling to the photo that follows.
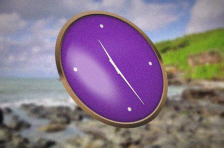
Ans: h=11 m=26
